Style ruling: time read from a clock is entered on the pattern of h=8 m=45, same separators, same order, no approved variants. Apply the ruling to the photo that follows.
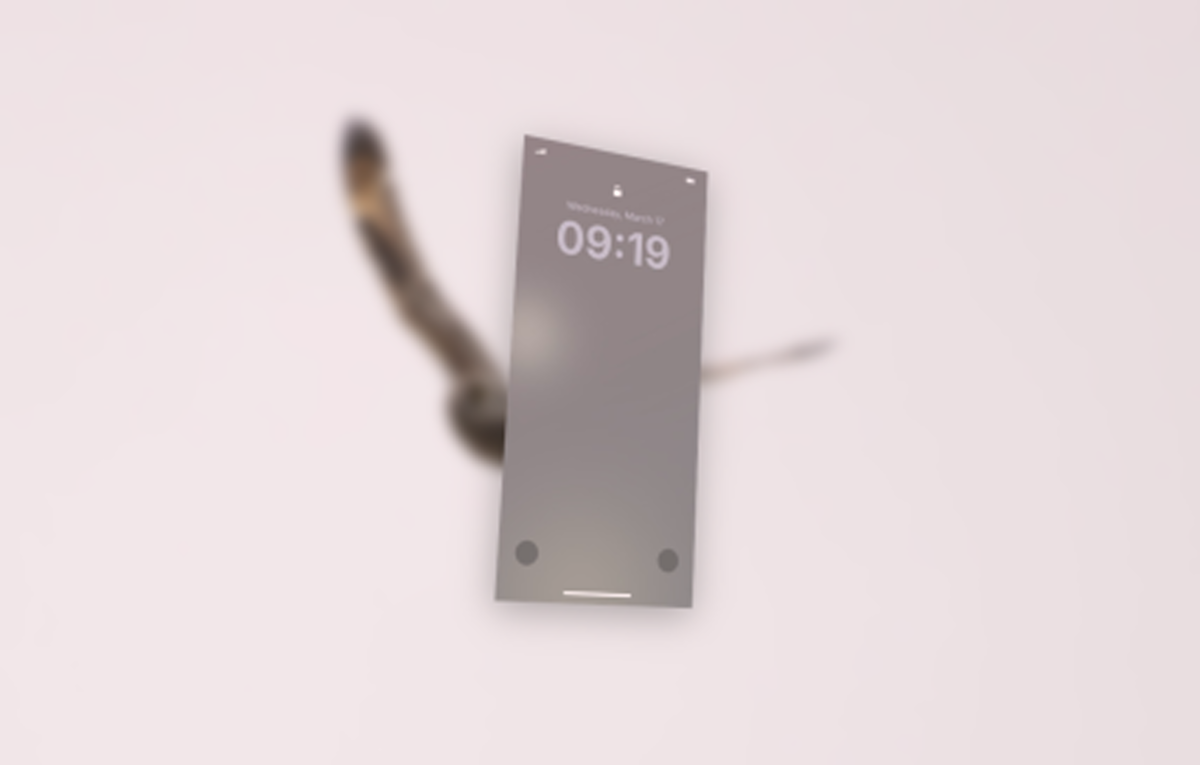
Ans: h=9 m=19
